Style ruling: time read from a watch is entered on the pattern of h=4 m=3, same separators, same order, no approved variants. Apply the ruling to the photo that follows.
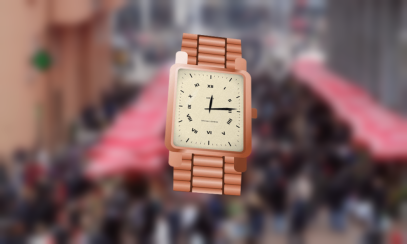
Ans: h=12 m=14
